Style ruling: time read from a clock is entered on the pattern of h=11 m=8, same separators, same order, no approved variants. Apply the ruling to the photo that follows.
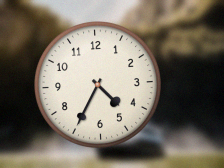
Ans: h=4 m=35
